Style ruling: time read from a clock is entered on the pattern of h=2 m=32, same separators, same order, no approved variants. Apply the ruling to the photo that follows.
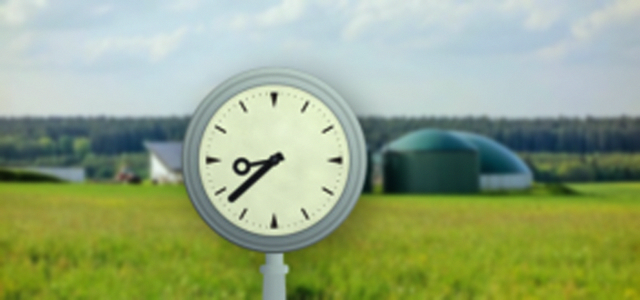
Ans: h=8 m=38
